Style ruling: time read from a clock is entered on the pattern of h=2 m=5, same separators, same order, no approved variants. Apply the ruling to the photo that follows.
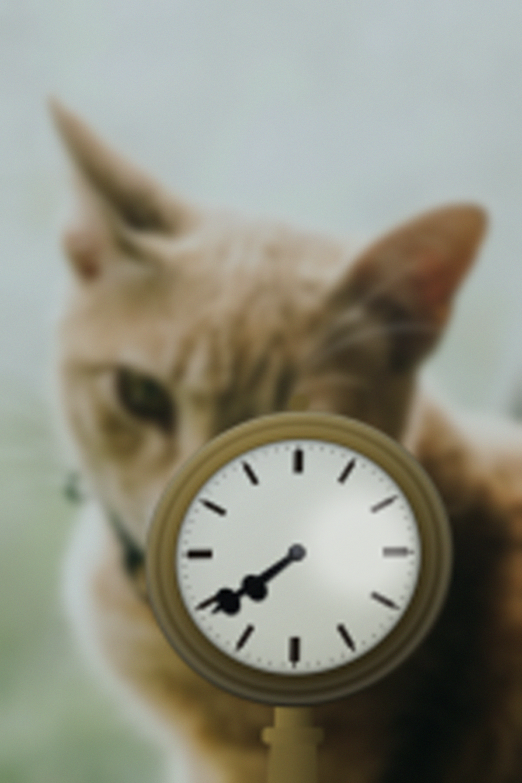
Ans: h=7 m=39
